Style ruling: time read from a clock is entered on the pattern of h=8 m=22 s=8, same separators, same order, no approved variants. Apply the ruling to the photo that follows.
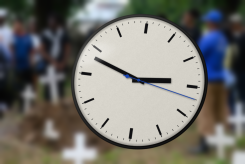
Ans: h=2 m=48 s=17
